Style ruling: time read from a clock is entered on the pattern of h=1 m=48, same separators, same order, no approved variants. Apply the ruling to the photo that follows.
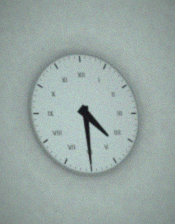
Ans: h=4 m=30
